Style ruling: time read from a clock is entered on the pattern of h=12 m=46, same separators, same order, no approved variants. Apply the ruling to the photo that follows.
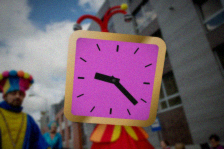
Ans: h=9 m=22
